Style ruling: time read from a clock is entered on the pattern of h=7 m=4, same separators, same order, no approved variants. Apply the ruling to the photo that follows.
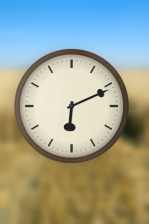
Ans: h=6 m=11
